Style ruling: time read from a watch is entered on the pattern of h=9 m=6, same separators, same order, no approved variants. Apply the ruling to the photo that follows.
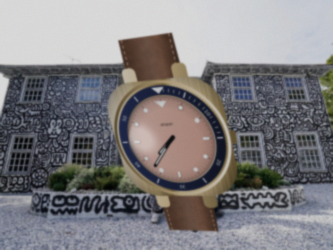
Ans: h=7 m=37
